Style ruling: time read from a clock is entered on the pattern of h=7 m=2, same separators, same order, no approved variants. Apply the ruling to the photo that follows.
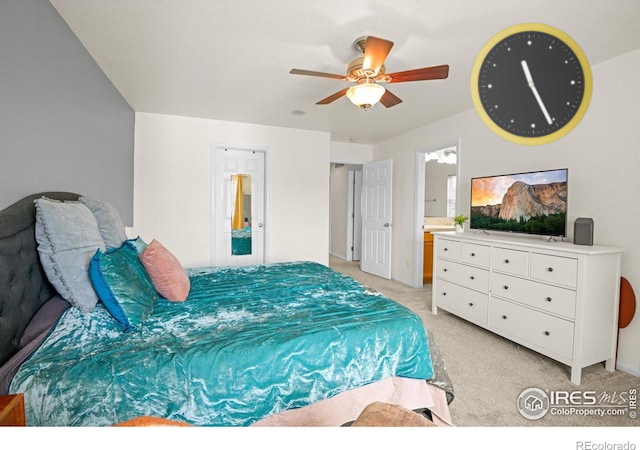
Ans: h=11 m=26
